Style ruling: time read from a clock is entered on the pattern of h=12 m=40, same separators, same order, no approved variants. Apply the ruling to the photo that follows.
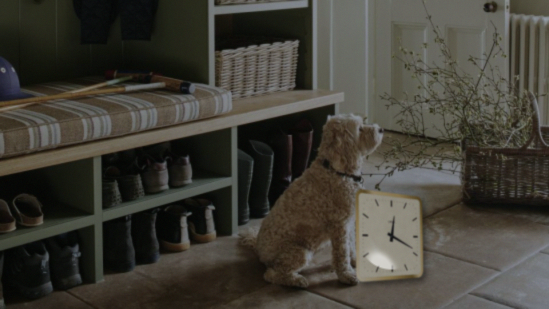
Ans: h=12 m=19
